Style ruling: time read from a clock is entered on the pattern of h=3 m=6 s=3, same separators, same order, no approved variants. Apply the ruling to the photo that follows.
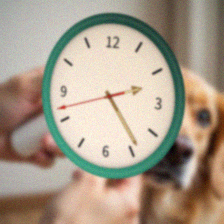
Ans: h=2 m=23 s=42
